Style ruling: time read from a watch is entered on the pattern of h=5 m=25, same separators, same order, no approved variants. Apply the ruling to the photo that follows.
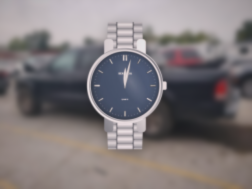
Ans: h=12 m=2
